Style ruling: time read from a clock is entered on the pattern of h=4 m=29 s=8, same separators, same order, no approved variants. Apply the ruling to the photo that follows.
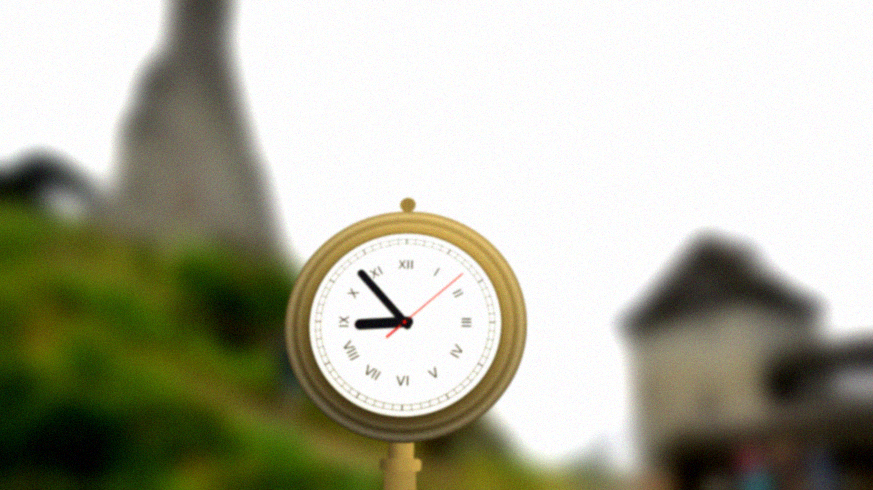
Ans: h=8 m=53 s=8
